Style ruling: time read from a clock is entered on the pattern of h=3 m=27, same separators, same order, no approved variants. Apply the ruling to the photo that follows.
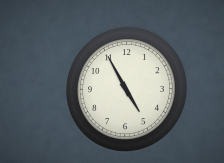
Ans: h=4 m=55
